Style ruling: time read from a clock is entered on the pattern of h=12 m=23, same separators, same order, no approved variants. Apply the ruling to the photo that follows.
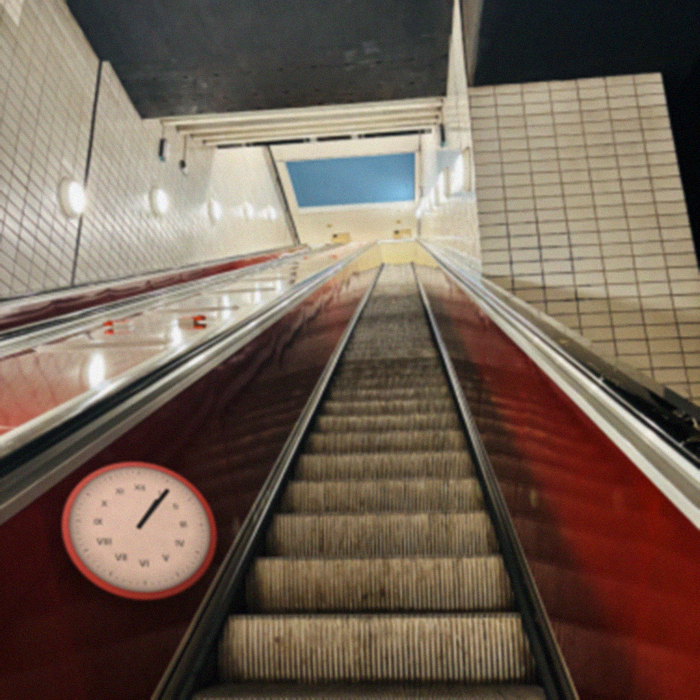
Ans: h=1 m=6
